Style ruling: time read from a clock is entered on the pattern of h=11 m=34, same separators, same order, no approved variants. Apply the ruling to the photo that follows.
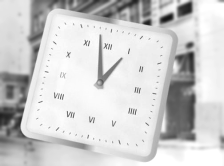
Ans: h=12 m=58
